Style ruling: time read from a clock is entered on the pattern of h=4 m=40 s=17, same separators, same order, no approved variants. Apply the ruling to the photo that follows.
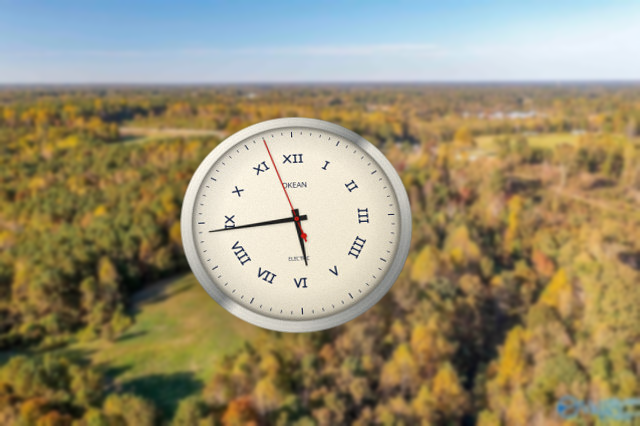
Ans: h=5 m=43 s=57
